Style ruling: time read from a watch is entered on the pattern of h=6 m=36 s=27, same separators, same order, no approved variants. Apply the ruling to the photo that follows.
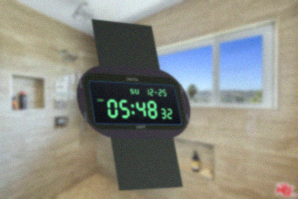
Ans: h=5 m=48 s=32
